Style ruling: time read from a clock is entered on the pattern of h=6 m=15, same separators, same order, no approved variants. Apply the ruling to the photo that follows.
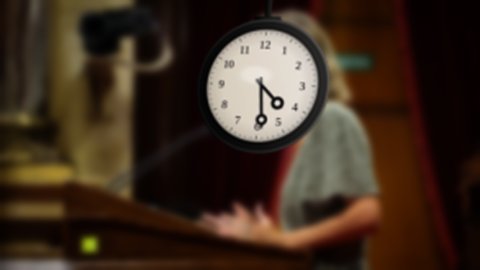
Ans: h=4 m=29
